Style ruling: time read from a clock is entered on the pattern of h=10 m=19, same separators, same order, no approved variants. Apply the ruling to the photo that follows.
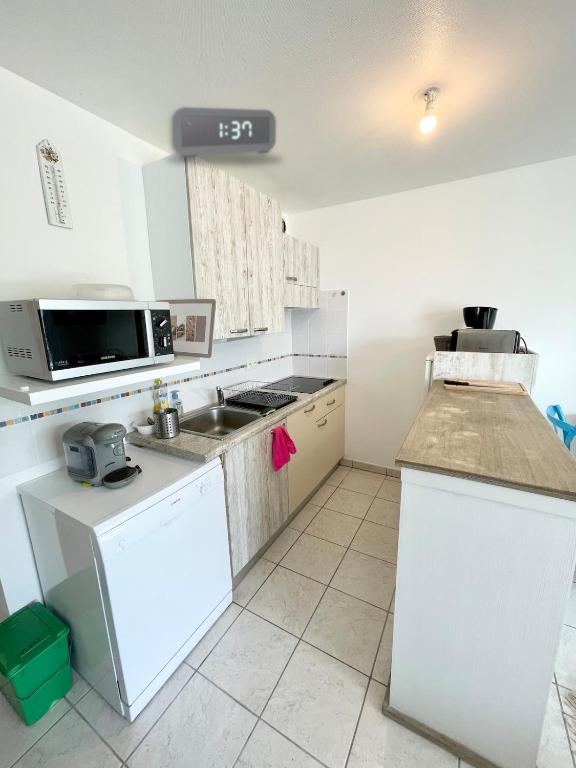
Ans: h=1 m=37
